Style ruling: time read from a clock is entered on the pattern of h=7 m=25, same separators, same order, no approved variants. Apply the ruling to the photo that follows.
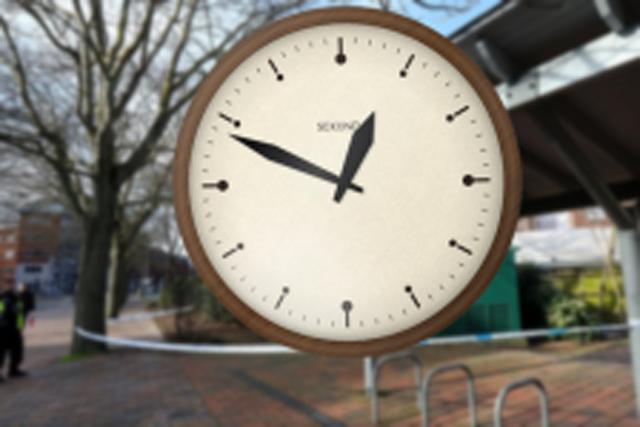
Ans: h=12 m=49
